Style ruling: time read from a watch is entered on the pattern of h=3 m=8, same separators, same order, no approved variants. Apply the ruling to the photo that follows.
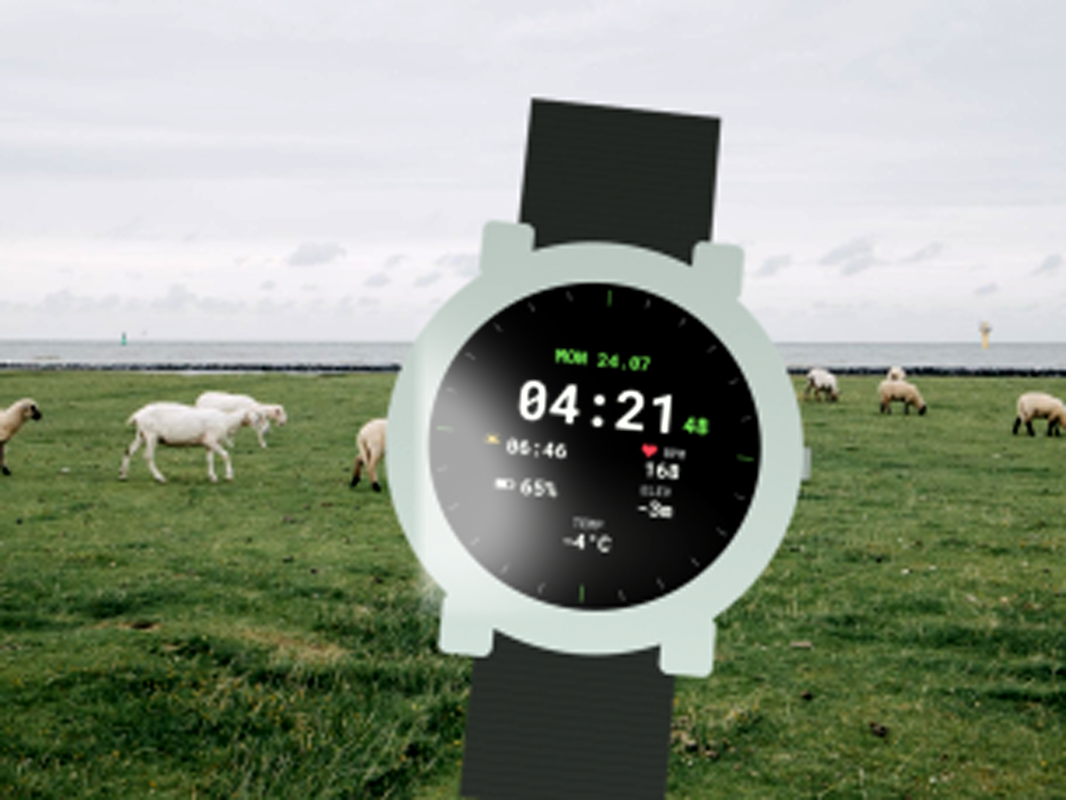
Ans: h=4 m=21
